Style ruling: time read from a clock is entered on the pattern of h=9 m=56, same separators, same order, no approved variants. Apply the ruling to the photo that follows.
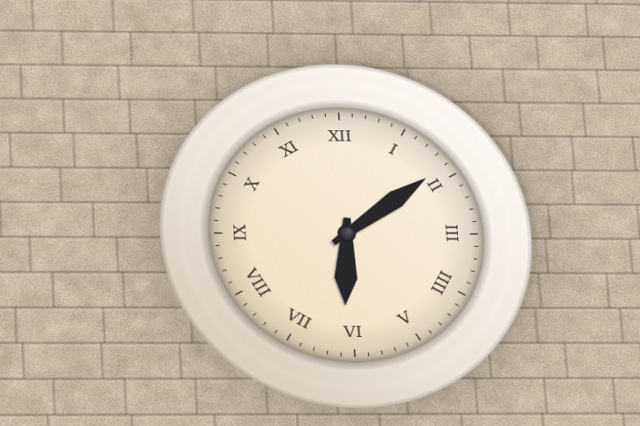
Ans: h=6 m=9
